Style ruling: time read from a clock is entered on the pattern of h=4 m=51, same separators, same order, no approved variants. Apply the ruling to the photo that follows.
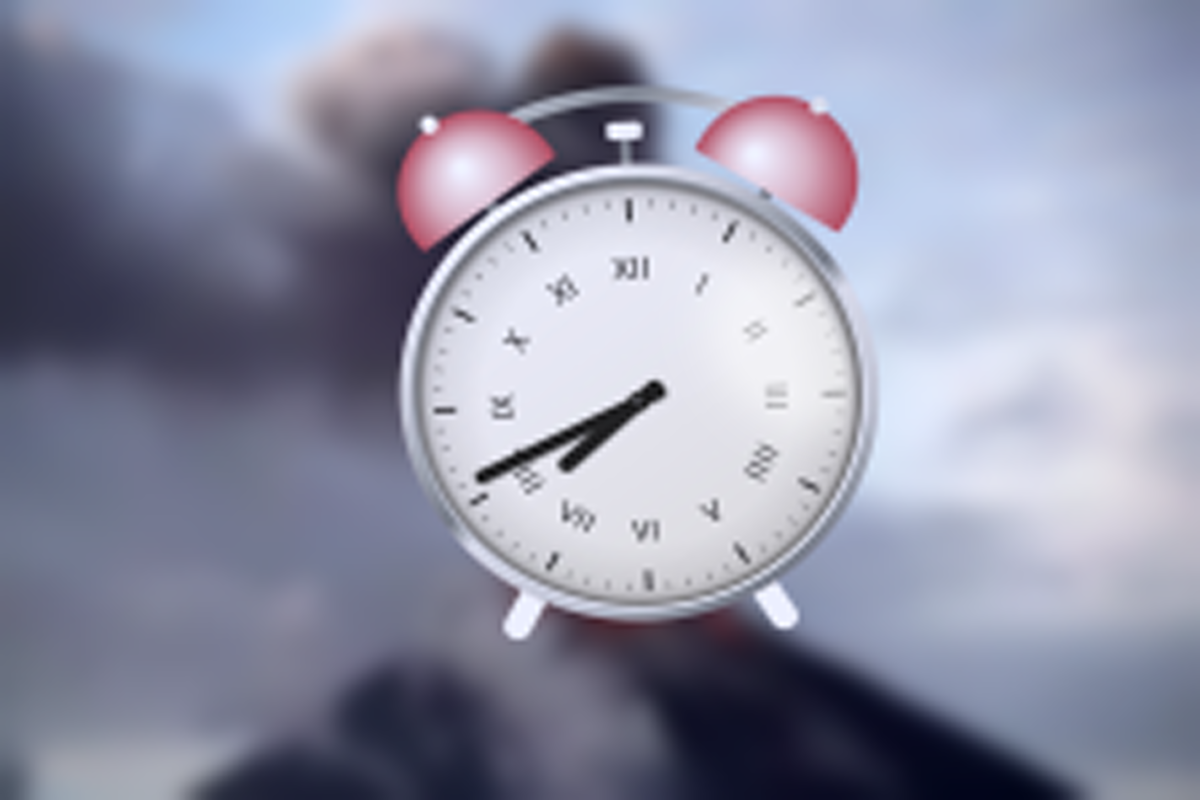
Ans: h=7 m=41
